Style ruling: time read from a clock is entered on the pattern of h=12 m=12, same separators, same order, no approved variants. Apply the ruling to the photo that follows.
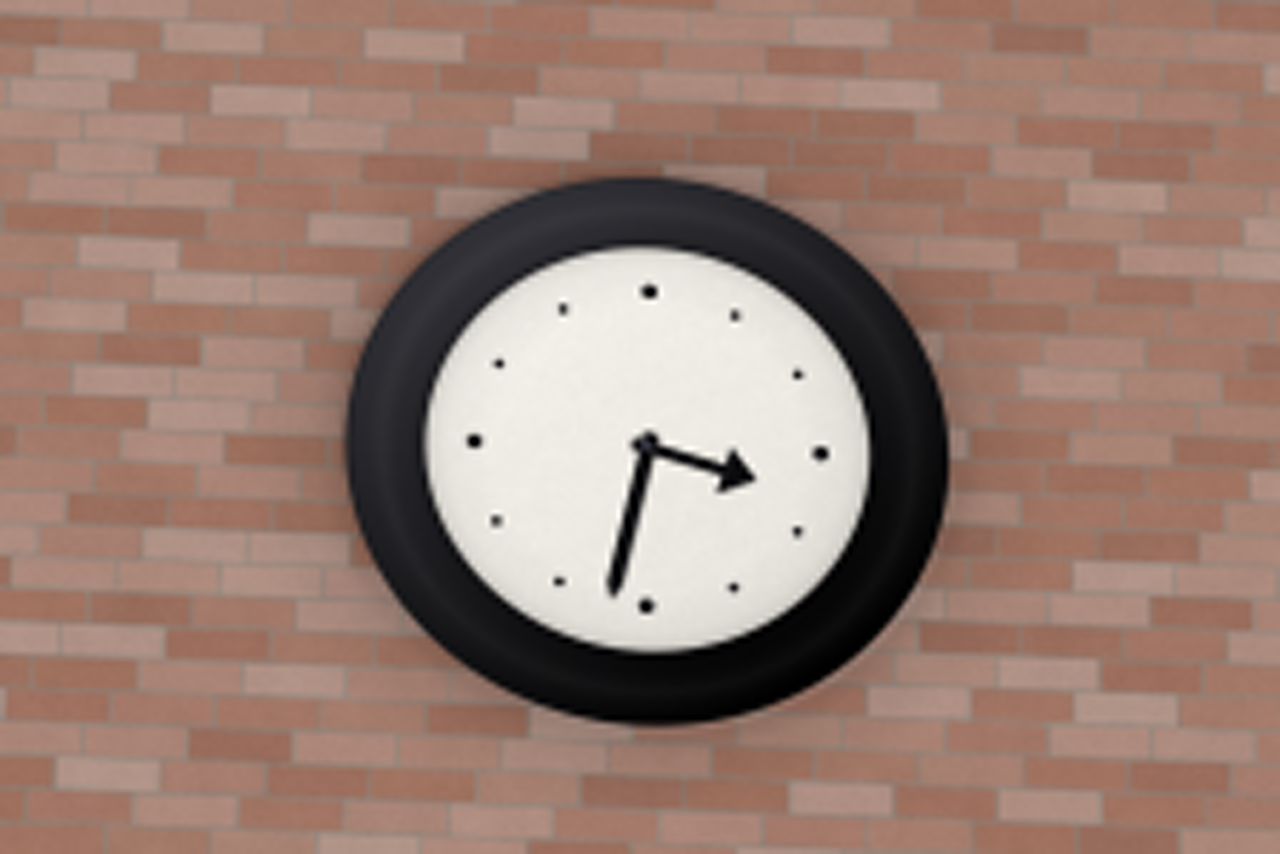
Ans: h=3 m=32
